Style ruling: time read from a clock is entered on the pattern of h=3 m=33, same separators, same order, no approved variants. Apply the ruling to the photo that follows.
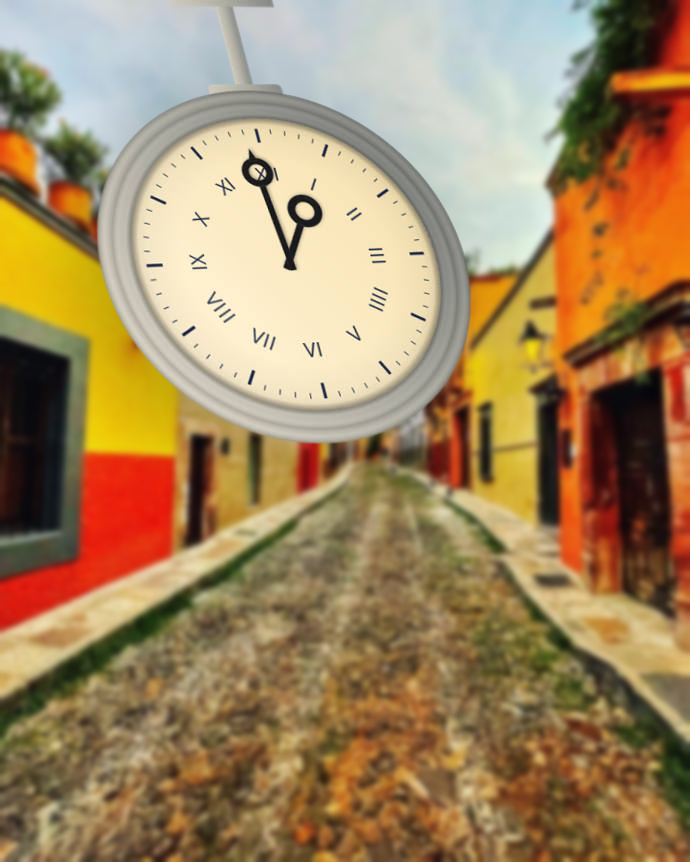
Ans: h=12 m=59
